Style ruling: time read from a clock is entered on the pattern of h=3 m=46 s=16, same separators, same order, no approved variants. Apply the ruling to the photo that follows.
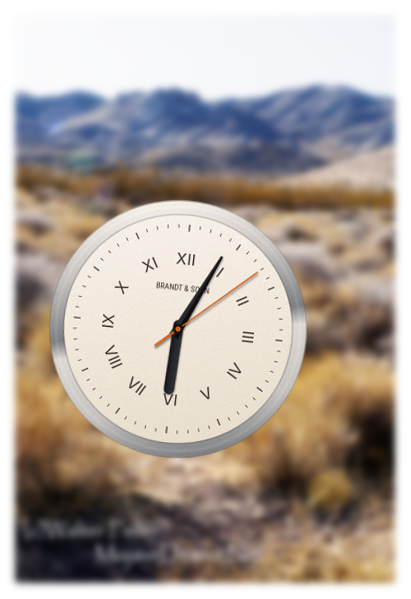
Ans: h=6 m=4 s=8
